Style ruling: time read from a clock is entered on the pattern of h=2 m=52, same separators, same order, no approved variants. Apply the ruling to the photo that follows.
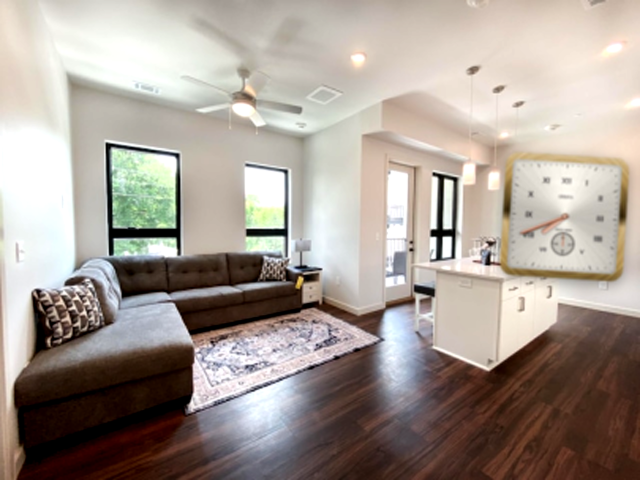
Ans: h=7 m=41
